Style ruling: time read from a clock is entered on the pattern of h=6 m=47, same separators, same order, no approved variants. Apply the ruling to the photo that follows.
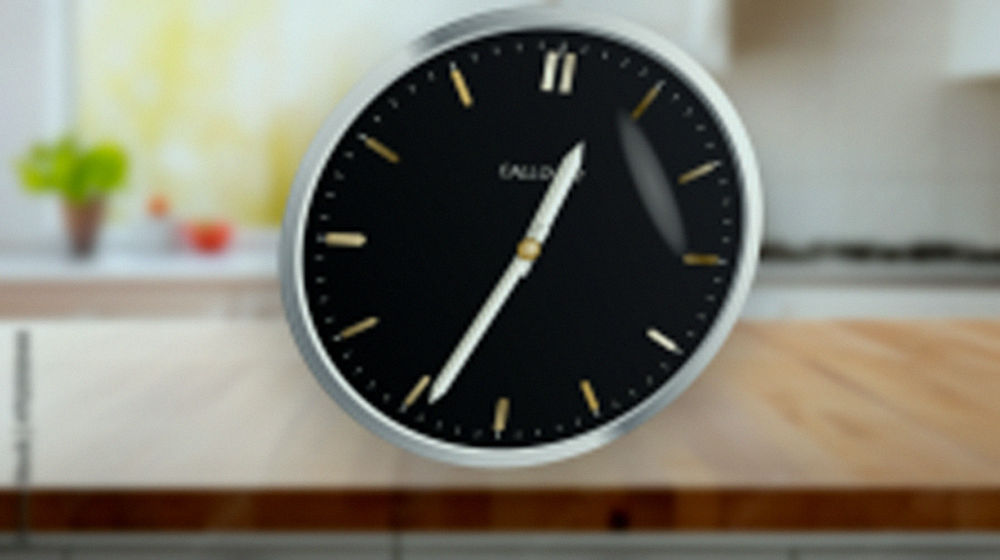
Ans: h=12 m=34
